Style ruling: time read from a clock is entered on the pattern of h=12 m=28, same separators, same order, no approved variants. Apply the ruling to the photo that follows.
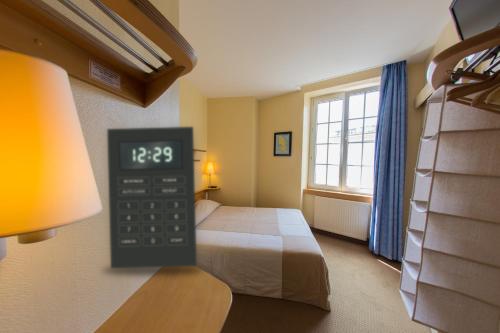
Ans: h=12 m=29
